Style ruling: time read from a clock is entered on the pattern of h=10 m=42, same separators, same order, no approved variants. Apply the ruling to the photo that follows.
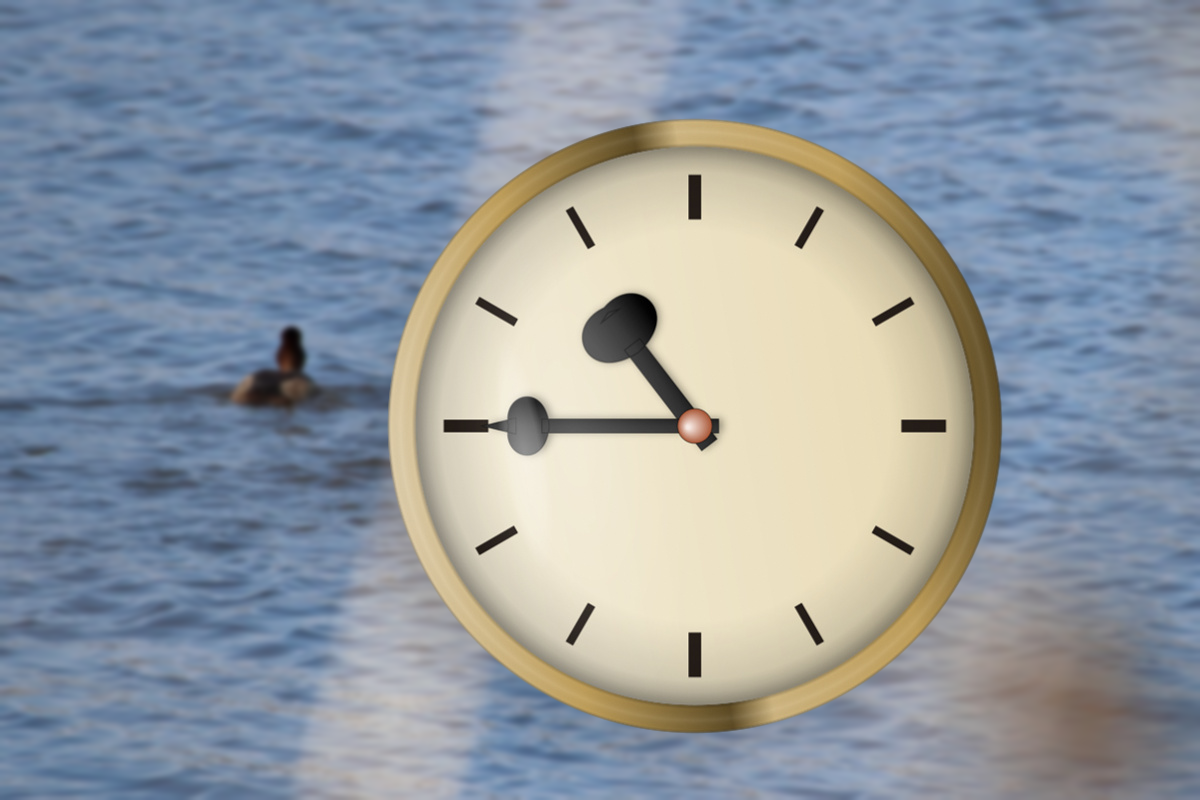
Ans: h=10 m=45
